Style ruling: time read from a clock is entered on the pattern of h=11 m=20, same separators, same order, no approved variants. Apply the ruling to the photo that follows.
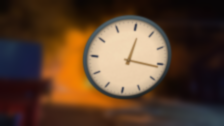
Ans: h=12 m=16
